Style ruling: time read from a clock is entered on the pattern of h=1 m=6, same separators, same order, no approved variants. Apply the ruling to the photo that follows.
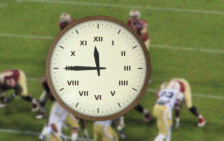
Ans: h=11 m=45
